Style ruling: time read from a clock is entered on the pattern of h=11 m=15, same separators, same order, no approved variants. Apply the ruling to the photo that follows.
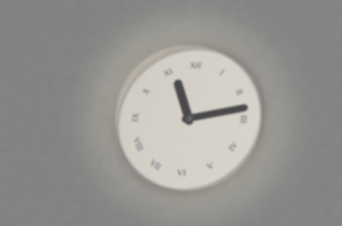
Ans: h=11 m=13
